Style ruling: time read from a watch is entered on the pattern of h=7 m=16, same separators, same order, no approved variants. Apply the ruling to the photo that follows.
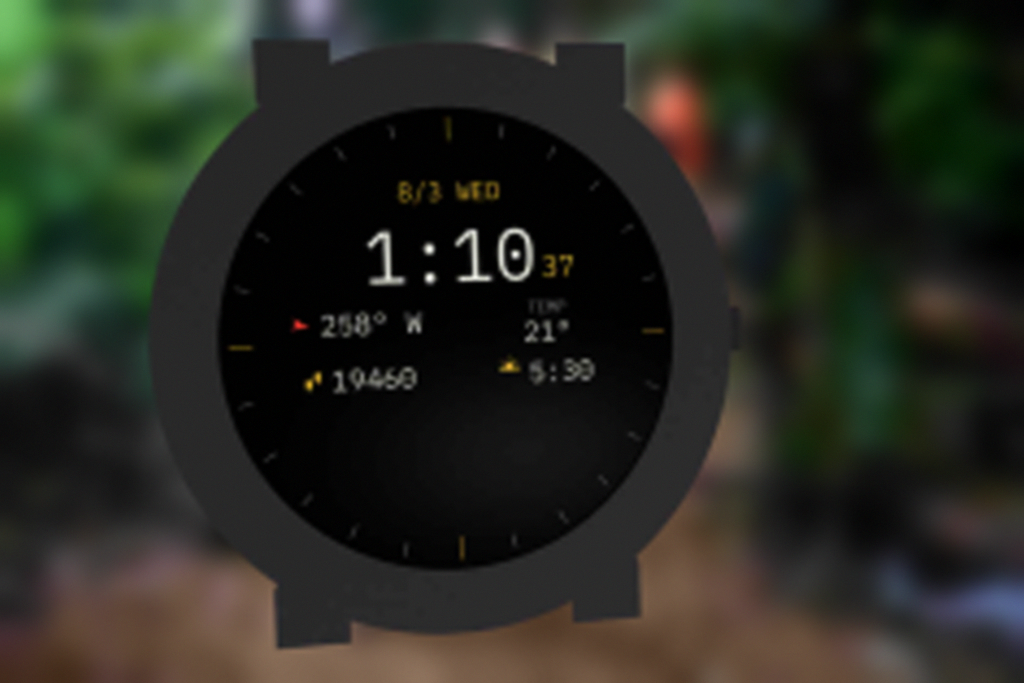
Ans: h=1 m=10
